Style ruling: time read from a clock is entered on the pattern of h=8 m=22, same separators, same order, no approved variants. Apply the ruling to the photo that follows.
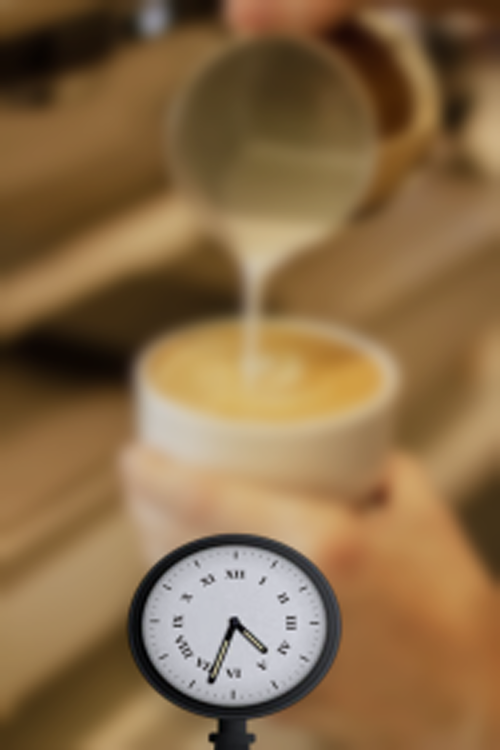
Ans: h=4 m=33
